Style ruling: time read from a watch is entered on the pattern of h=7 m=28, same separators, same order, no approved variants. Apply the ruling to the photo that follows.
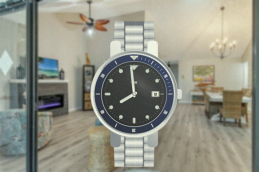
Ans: h=7 m=59
